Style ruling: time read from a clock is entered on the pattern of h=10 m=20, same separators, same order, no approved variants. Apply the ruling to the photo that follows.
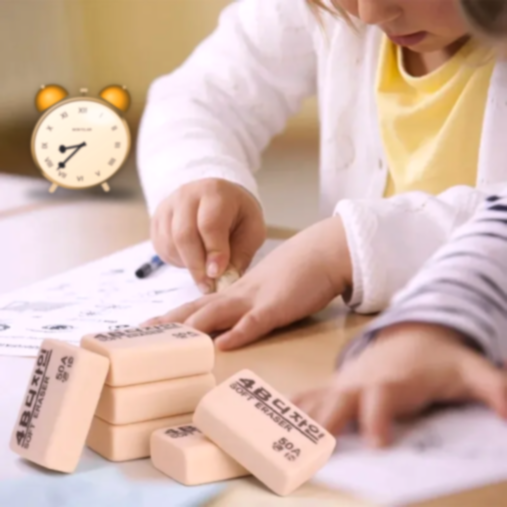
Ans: h=8 m=37
